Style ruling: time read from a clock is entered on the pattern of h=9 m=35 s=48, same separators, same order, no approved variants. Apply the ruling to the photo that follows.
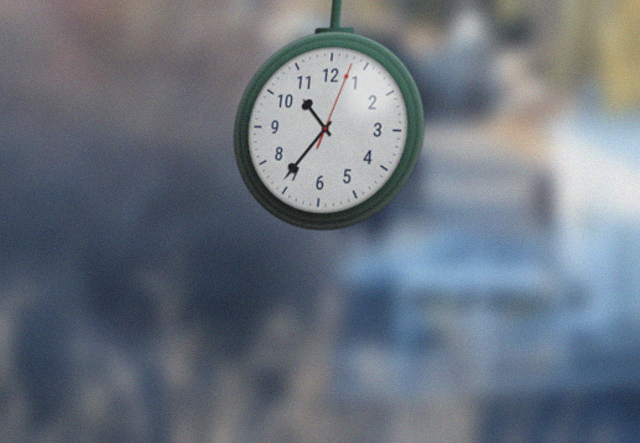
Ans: h=10 m=36 s=3
